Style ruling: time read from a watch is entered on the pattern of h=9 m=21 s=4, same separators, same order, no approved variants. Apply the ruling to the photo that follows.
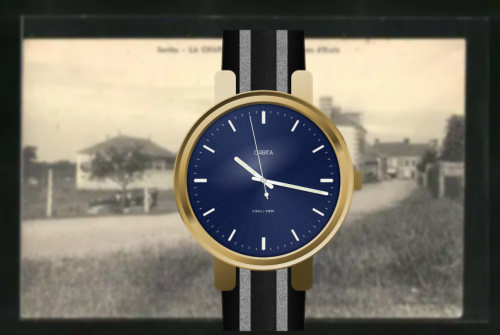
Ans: h=10 m=16 s=58
